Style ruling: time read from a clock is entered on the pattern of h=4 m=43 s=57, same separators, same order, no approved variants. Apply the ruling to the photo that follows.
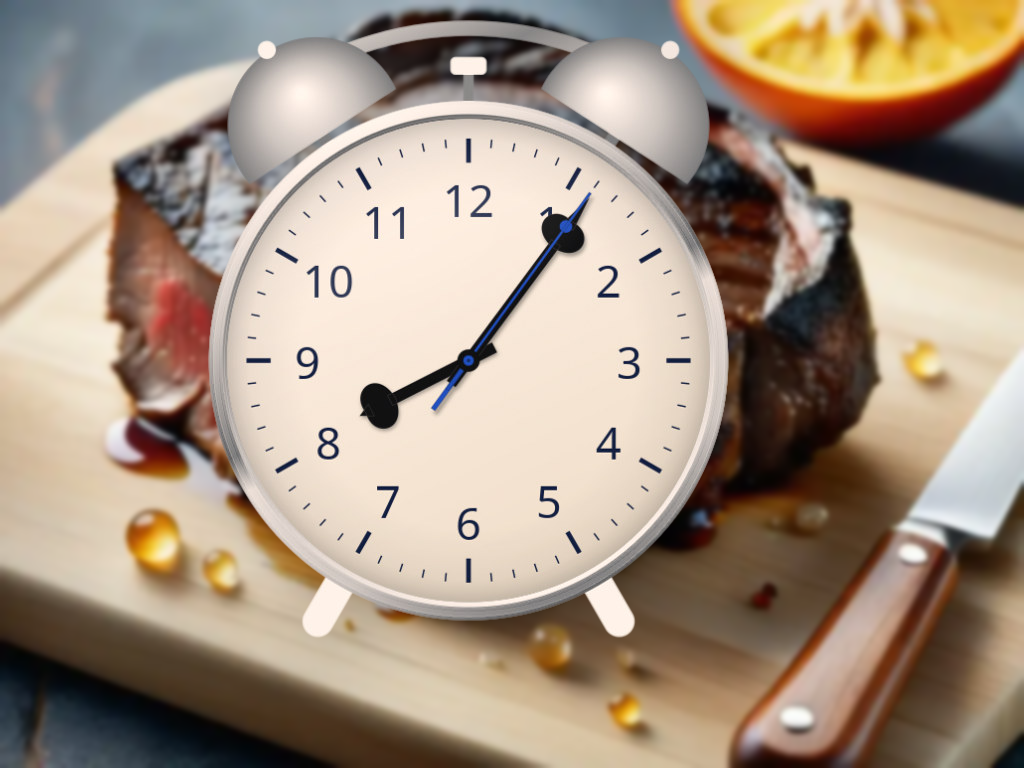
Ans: h=8 m=6 s=6
